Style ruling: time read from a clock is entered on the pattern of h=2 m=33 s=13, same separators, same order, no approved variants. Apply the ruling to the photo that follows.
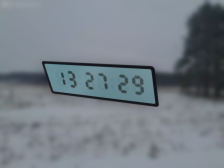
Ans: h=13 m=27 s=29
